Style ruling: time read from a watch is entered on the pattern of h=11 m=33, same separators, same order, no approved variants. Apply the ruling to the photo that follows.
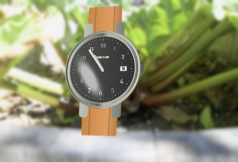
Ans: h=10 m=54
